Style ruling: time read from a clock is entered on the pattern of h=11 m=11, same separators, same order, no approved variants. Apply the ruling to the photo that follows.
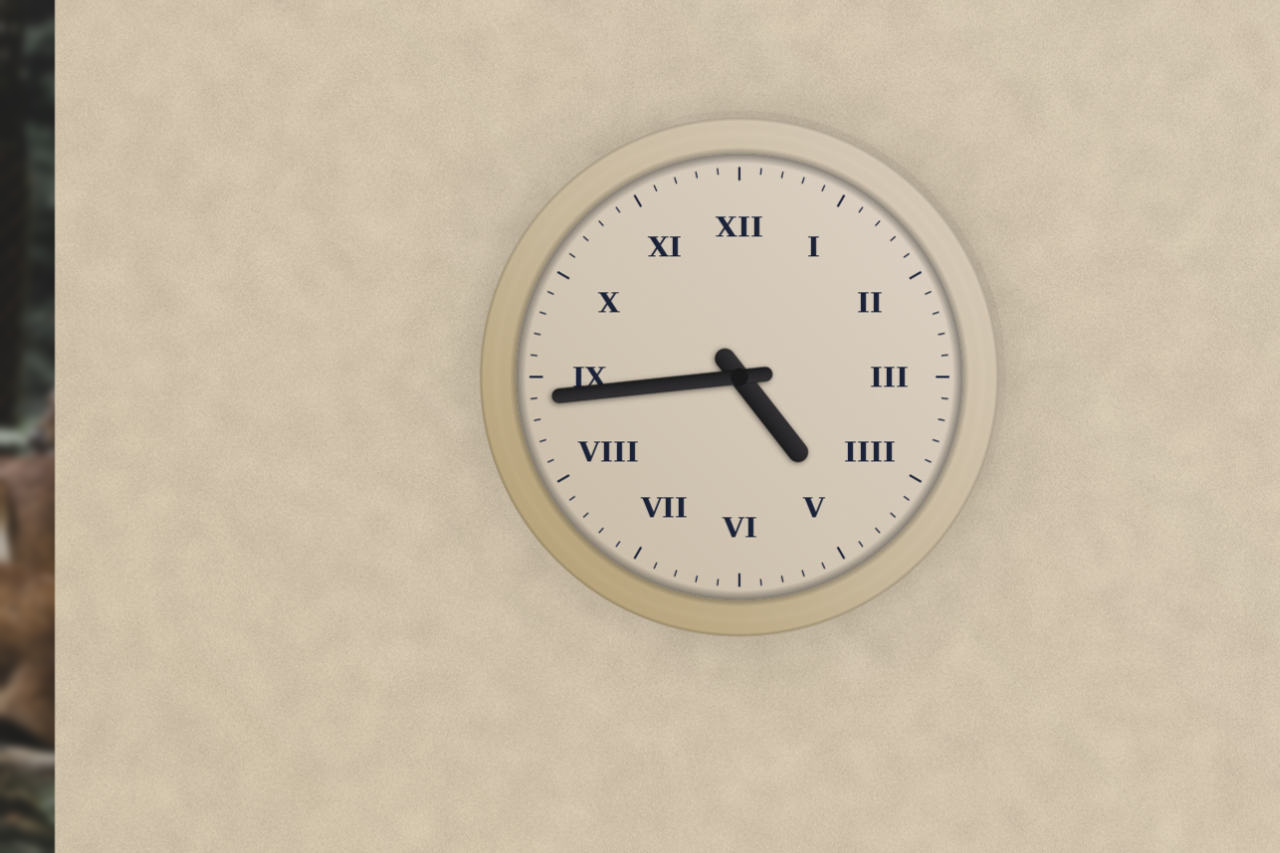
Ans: h=4 m=44
